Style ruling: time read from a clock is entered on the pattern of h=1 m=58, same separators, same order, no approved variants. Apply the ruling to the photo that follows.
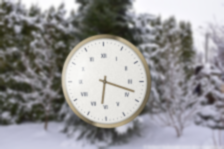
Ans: h=6 m=18
